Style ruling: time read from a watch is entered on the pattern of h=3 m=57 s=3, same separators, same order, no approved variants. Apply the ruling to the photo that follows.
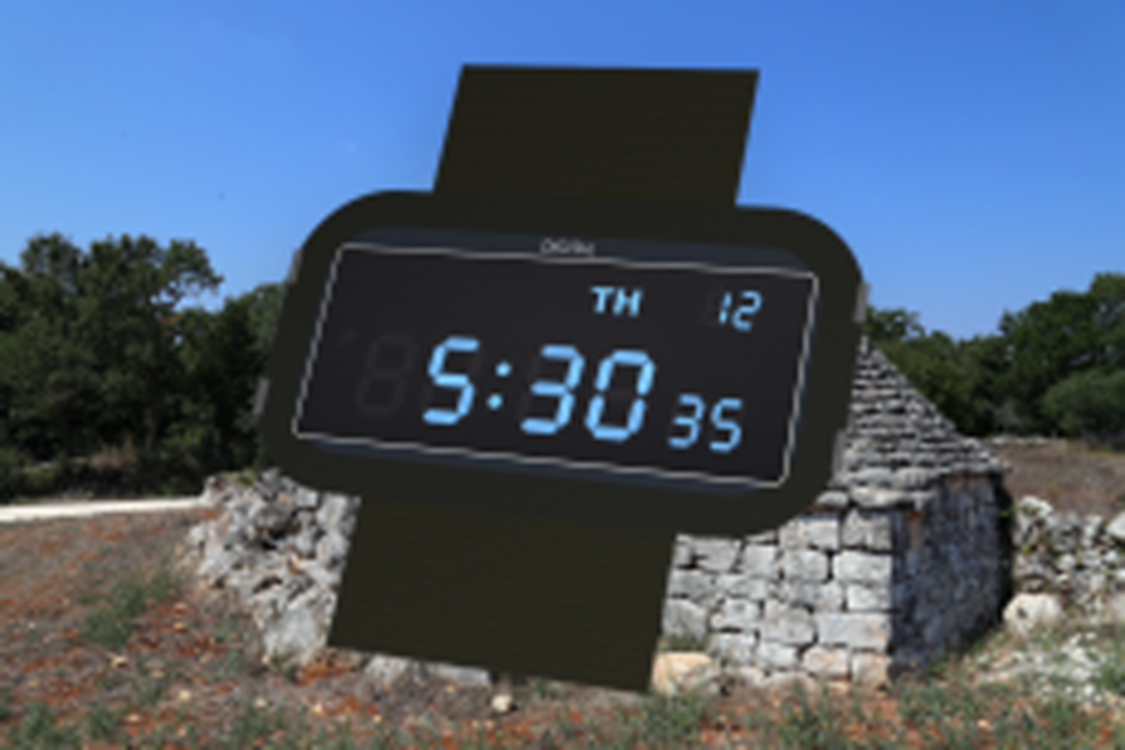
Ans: h=5 m=30 s=35
